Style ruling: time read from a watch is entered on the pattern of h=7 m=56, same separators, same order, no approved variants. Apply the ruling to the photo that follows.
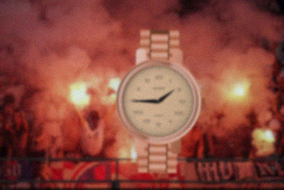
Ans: h=1 m=45
